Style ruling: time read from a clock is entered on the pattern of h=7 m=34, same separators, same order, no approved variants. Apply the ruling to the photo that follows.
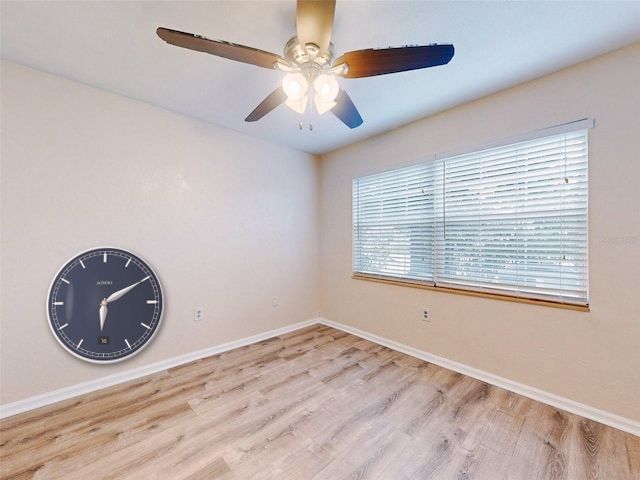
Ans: h=6 m=10
